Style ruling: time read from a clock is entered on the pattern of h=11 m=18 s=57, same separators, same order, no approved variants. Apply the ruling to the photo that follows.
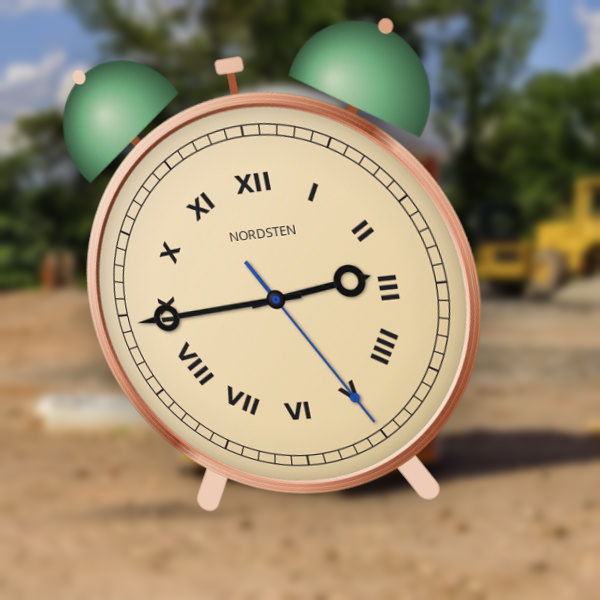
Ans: h=2 m=44 s=25
